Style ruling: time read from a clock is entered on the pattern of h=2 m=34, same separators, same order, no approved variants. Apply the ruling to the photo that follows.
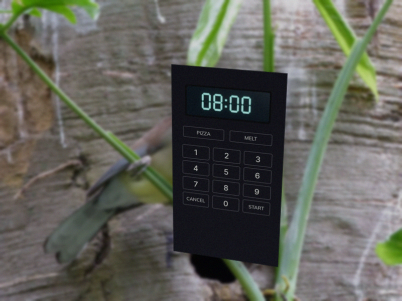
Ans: h=8 m=0
